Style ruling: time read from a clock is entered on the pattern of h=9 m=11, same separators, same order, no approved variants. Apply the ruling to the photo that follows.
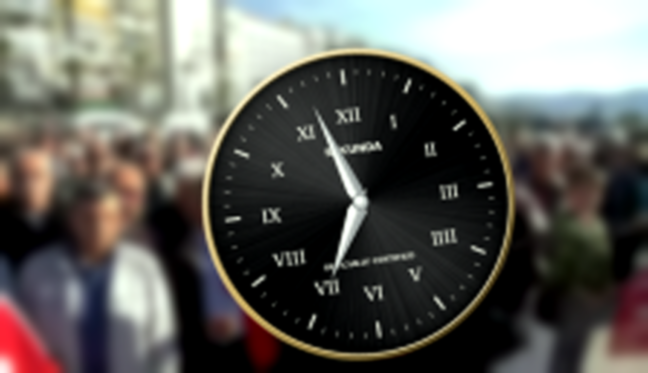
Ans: h=6 m=57
